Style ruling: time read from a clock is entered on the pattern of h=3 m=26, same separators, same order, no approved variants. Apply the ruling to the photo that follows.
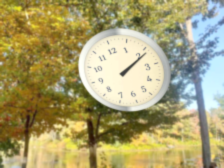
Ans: h=2 m=11
